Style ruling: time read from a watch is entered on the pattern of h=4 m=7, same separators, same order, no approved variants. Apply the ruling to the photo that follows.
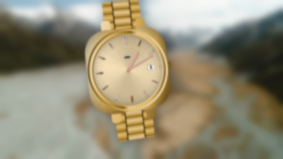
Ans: h=1 m=11
